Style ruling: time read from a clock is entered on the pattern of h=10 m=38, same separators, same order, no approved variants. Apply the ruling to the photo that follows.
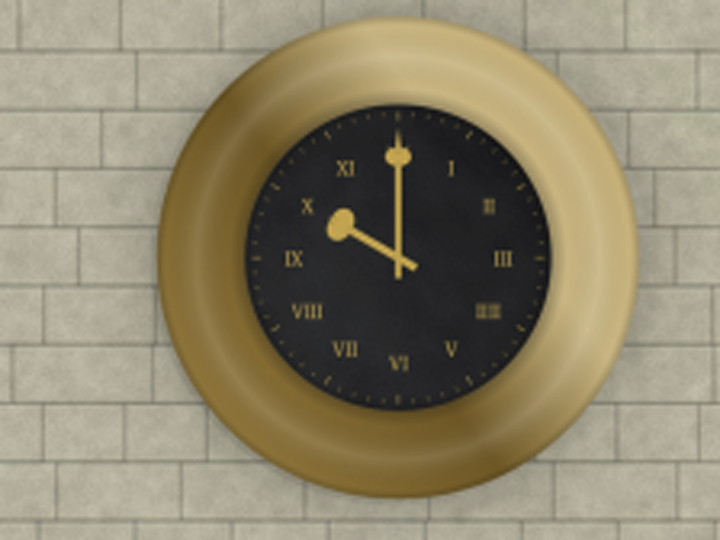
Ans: h=10 m=0
